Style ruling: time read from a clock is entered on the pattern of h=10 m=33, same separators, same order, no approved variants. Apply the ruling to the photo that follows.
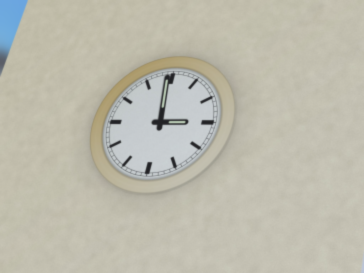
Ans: h=2 m=59
